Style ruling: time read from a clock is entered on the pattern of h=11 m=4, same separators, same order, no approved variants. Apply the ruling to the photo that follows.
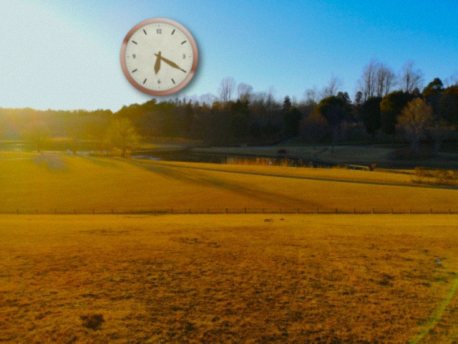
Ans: h=6 m=20
